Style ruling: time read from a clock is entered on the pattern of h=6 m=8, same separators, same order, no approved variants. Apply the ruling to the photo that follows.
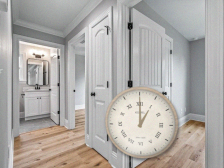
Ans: h=1 m=0
